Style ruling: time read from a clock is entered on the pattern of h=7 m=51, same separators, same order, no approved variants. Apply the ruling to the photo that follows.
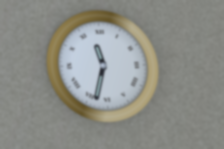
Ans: h=11 m=33
